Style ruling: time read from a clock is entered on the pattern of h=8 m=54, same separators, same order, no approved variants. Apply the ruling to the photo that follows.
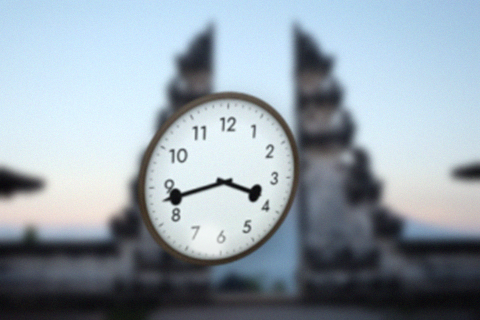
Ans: h=3 m=43
